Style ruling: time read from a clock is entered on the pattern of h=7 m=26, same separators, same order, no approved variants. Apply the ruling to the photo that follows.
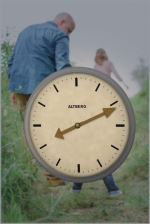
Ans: h=8 m=11
